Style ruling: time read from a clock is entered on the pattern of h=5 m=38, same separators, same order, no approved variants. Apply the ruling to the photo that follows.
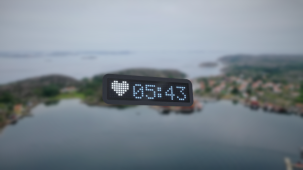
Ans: h=5 m=43
